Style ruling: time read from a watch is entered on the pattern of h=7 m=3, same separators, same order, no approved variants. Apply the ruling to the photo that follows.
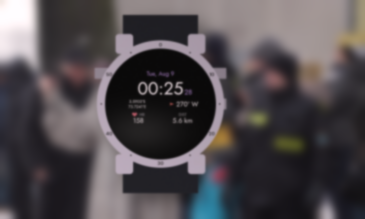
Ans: h=0 m=25
